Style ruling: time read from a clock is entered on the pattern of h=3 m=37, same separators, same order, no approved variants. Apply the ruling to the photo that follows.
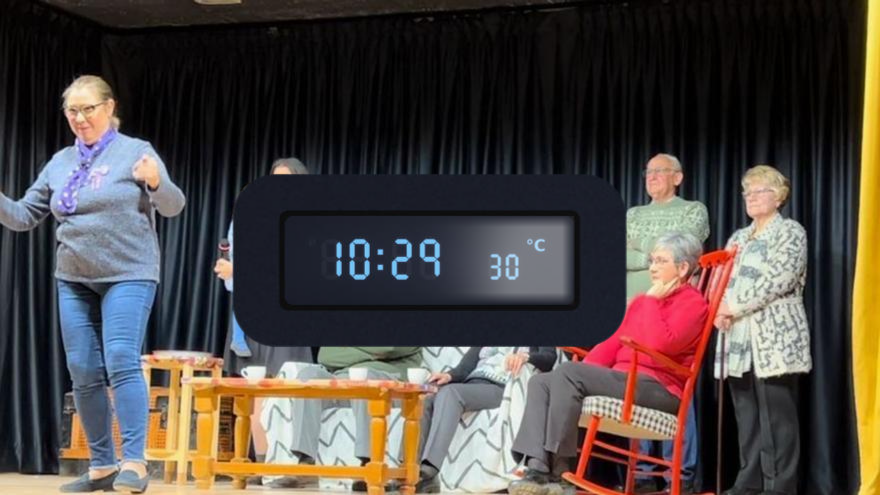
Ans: h=10 m=29
